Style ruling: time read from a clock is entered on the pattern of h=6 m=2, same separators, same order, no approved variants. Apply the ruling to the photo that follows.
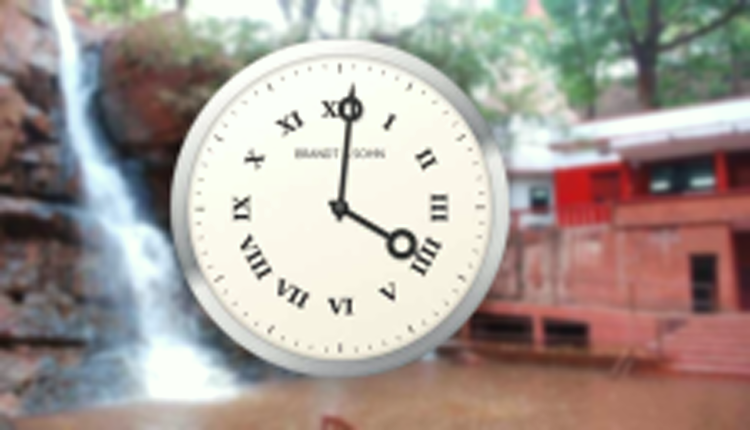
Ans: h=4 m=1
